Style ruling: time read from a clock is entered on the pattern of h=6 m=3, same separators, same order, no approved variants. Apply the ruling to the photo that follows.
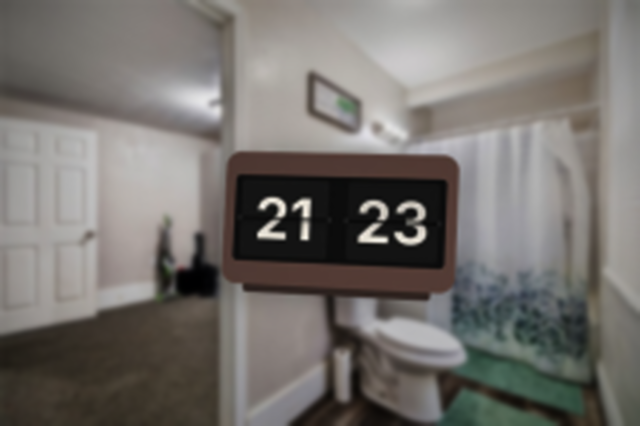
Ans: h=21 m=23
